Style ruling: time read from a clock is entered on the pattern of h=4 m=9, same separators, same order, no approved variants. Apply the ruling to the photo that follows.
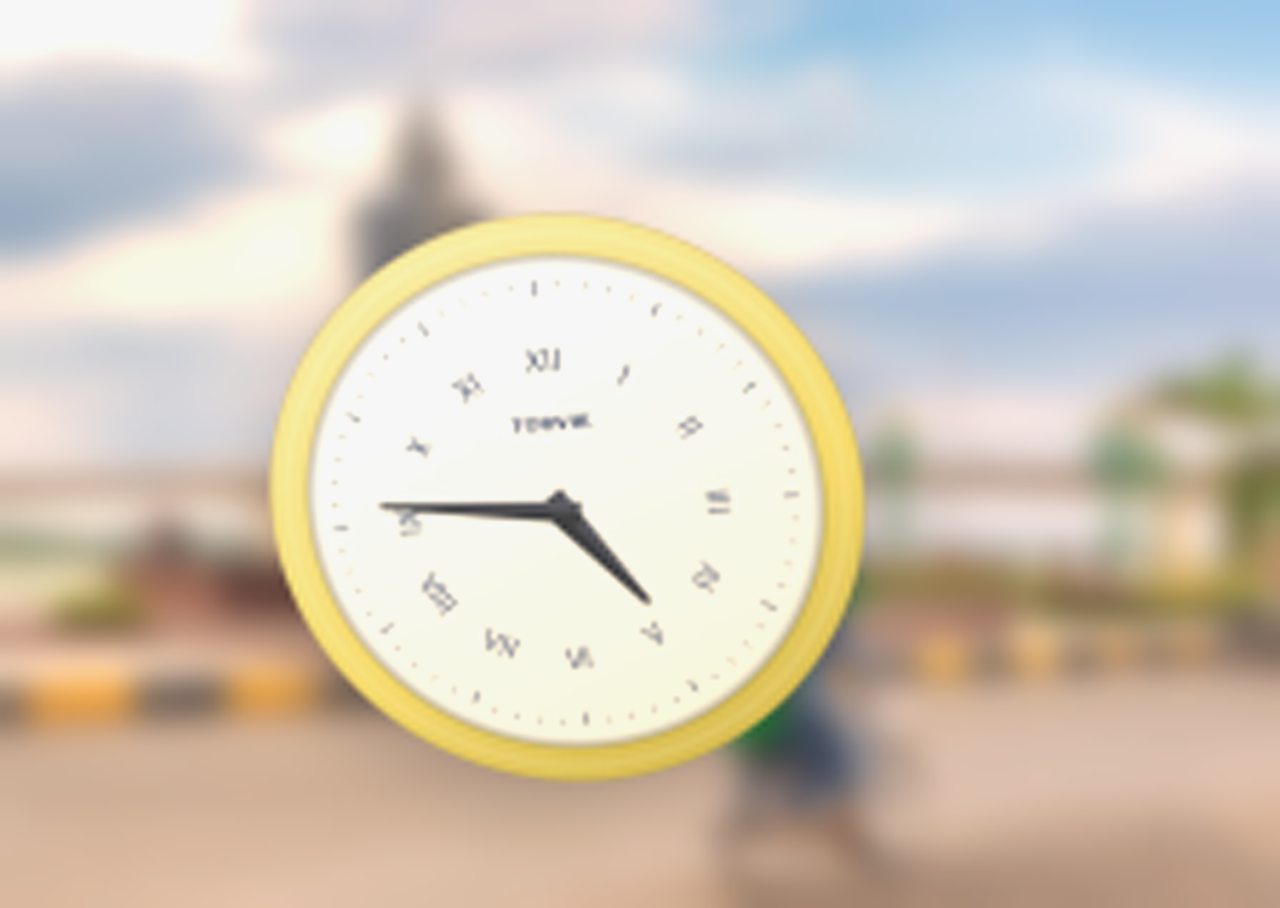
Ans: h=4 m=46
